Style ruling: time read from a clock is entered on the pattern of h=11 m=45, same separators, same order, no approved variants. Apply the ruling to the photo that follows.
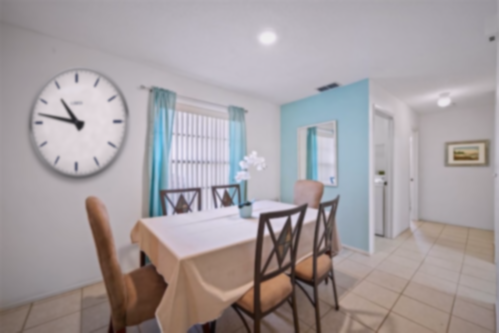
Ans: h=10 m=47
